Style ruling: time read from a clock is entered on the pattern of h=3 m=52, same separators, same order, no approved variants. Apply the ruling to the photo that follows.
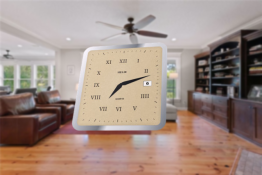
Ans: h=7 m=12
